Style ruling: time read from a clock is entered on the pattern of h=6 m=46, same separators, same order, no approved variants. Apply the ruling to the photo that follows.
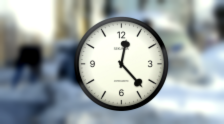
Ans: h=12 m=23
